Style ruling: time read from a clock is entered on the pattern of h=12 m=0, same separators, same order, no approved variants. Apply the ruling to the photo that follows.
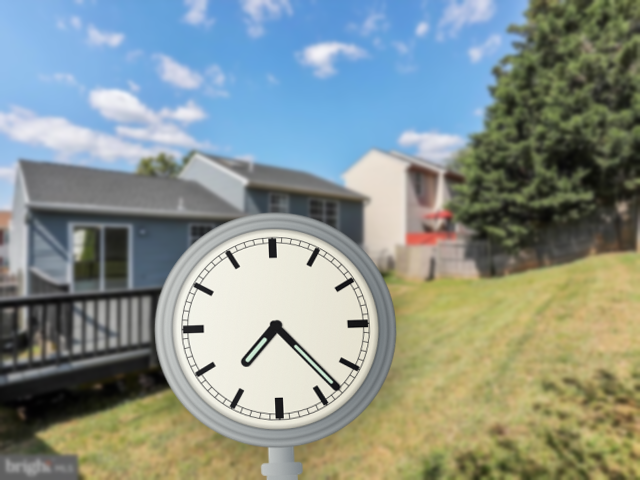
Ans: h=7 m=23
